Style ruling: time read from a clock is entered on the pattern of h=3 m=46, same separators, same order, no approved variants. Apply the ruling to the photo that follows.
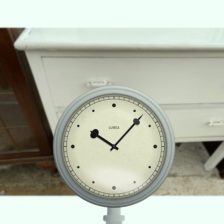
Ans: h=10 m=7
